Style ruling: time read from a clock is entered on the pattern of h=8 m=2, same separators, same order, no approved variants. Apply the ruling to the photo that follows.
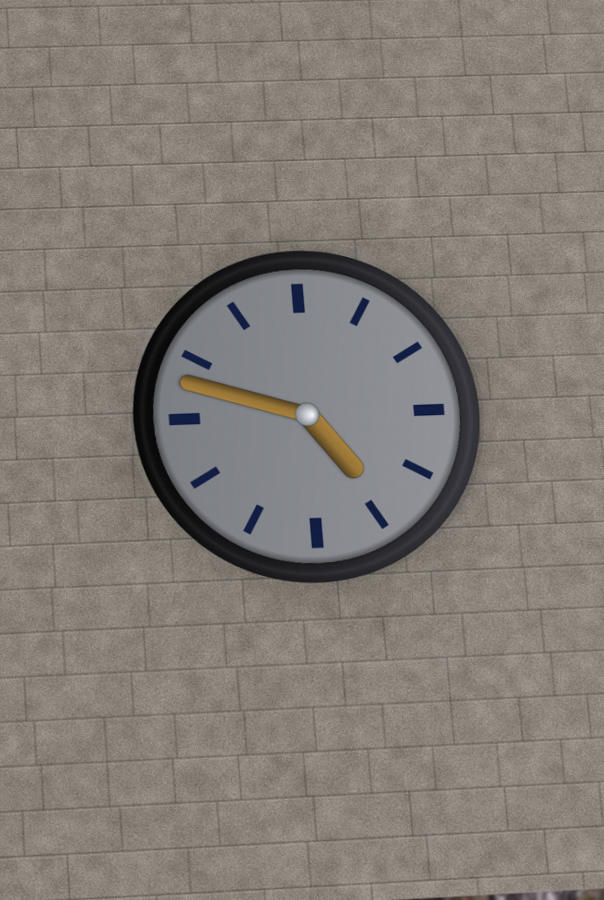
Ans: h=4 m=48
